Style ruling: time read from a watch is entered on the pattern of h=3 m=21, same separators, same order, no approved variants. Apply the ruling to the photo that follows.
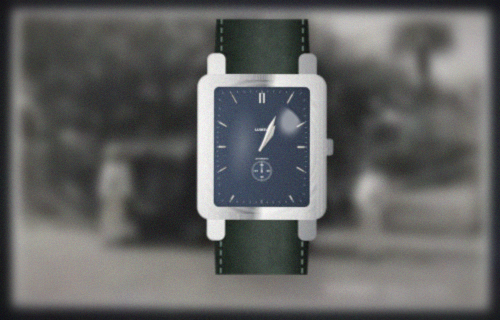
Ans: h=1 m=4
